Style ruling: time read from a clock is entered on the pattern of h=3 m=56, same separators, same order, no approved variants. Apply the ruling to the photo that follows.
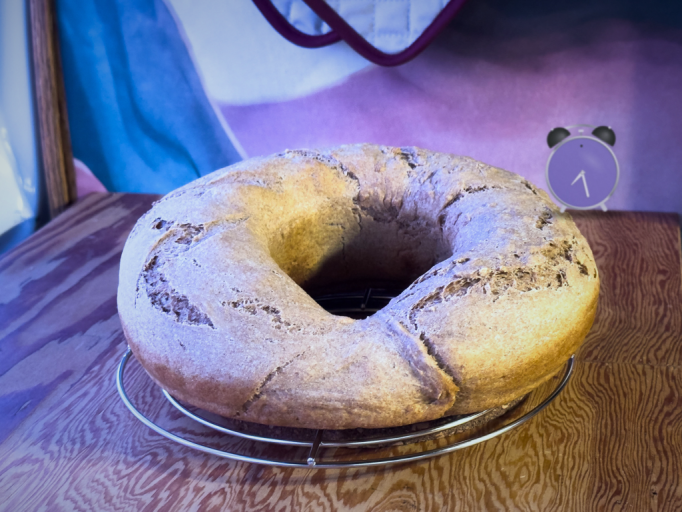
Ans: h=7 m=28
